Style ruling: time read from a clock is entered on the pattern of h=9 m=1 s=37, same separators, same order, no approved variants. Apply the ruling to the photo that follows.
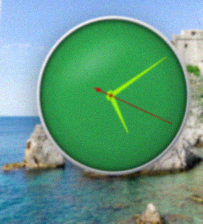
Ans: h=5 m=9 s=19
